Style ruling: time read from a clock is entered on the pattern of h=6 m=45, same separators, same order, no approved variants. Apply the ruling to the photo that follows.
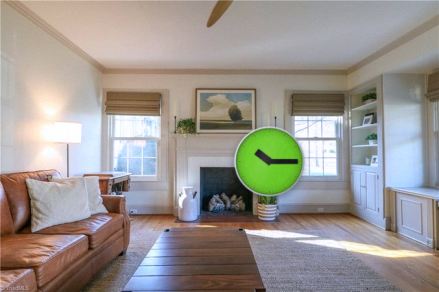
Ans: h=10 m=15
